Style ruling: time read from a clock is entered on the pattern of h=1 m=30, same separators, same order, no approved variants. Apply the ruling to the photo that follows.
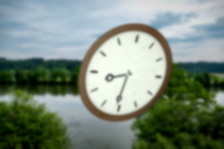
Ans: h=8 m=31
